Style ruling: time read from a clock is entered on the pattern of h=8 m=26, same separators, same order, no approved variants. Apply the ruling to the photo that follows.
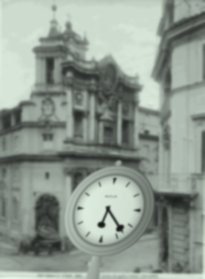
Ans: h=6 m=23
